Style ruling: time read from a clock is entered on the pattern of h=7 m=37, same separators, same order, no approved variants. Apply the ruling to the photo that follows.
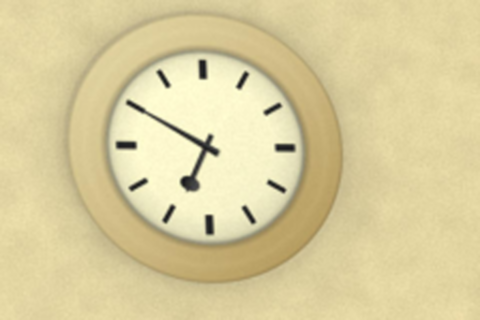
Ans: h=6 m=50
